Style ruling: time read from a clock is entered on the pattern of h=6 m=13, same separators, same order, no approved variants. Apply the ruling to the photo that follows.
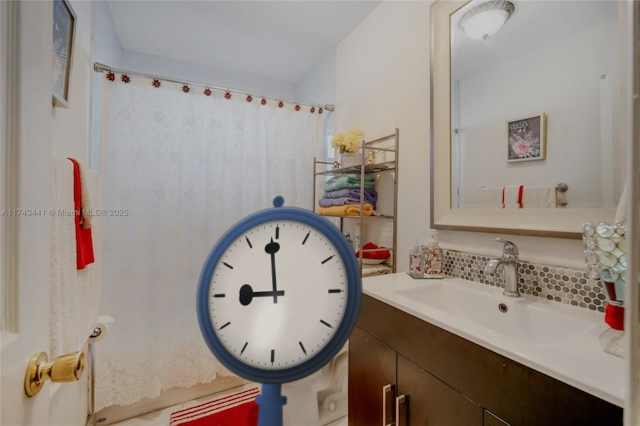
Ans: h=8 m=59
